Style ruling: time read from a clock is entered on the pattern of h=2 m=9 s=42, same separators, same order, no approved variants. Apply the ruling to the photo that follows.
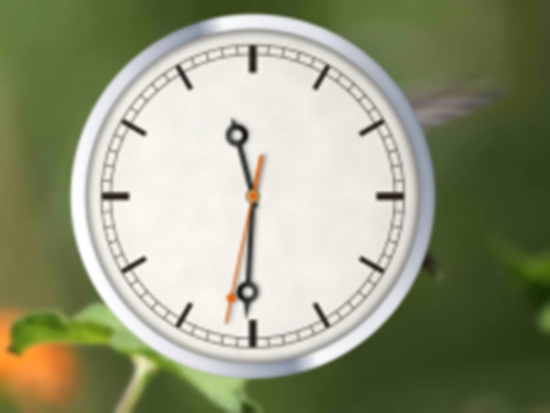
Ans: h=11 m=30 s=32
